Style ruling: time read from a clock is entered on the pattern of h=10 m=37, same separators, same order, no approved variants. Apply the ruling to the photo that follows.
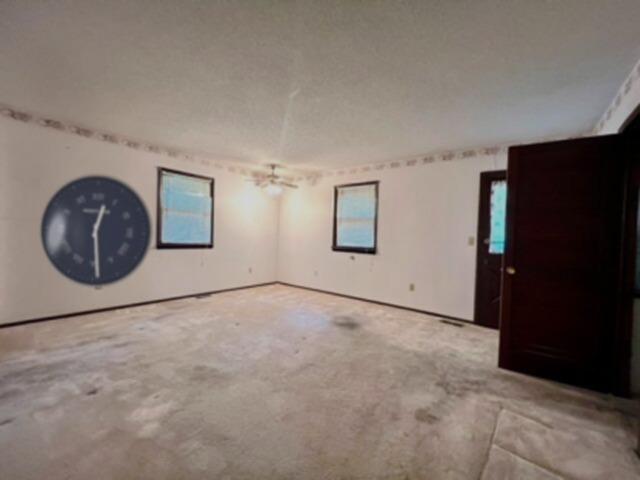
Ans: h=12 m=29
